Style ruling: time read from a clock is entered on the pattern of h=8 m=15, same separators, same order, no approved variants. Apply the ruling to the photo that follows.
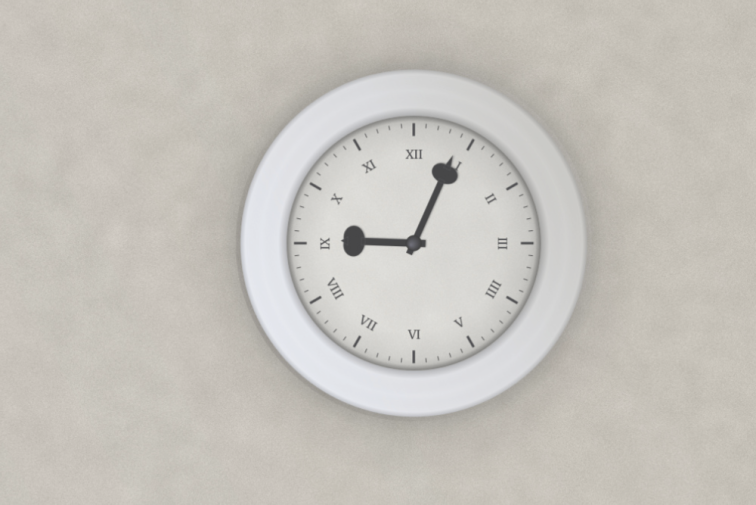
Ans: h=9 m=4
